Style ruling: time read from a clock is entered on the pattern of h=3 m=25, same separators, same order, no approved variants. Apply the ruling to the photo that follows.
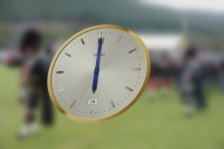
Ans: h=6 m=0
